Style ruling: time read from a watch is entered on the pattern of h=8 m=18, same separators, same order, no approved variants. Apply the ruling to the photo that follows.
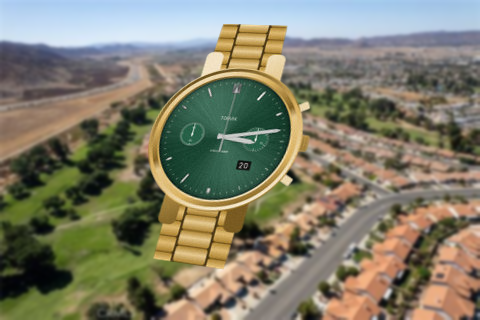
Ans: h=3 m=13
